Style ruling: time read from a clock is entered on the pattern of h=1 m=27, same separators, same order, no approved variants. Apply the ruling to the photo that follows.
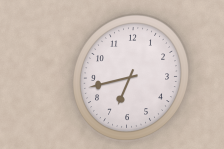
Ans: h=6 m=43
